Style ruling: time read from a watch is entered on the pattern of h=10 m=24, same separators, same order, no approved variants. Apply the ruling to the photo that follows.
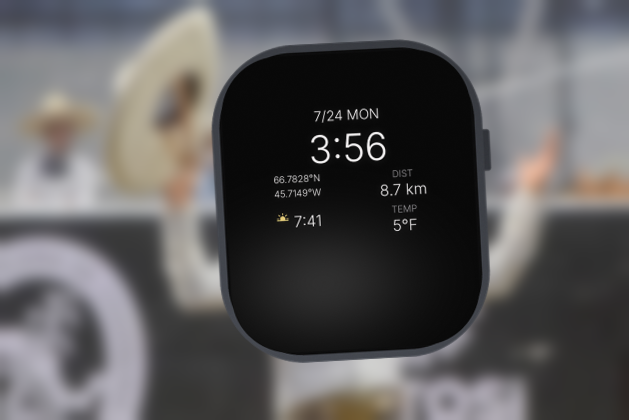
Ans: h=3 m=56
